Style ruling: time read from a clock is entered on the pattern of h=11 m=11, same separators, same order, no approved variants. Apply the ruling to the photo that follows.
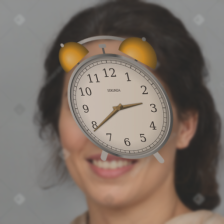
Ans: h=2 m=39
